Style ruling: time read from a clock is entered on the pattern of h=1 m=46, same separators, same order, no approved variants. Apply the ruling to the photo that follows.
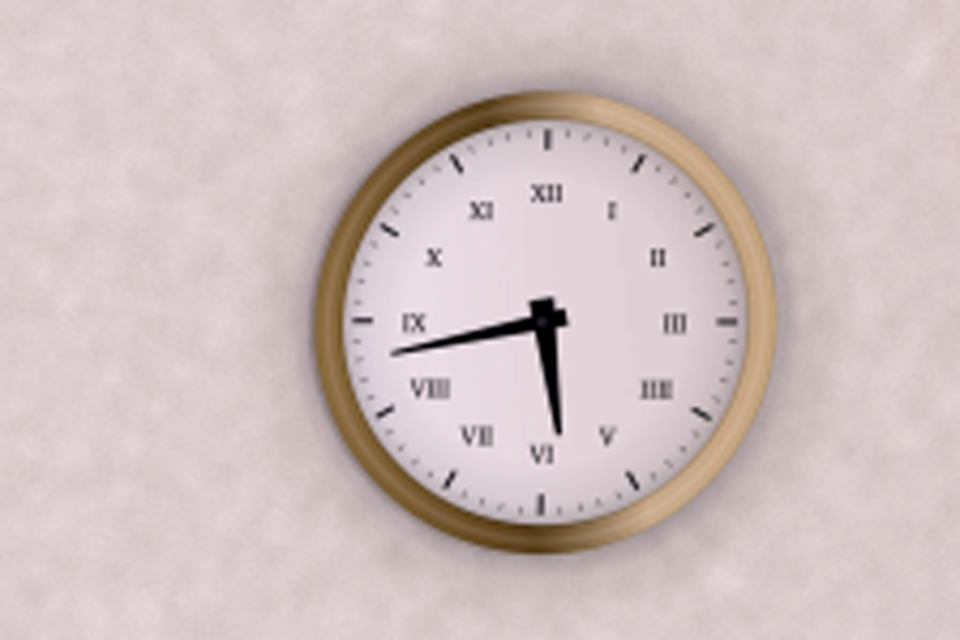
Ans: h=5 m=43
